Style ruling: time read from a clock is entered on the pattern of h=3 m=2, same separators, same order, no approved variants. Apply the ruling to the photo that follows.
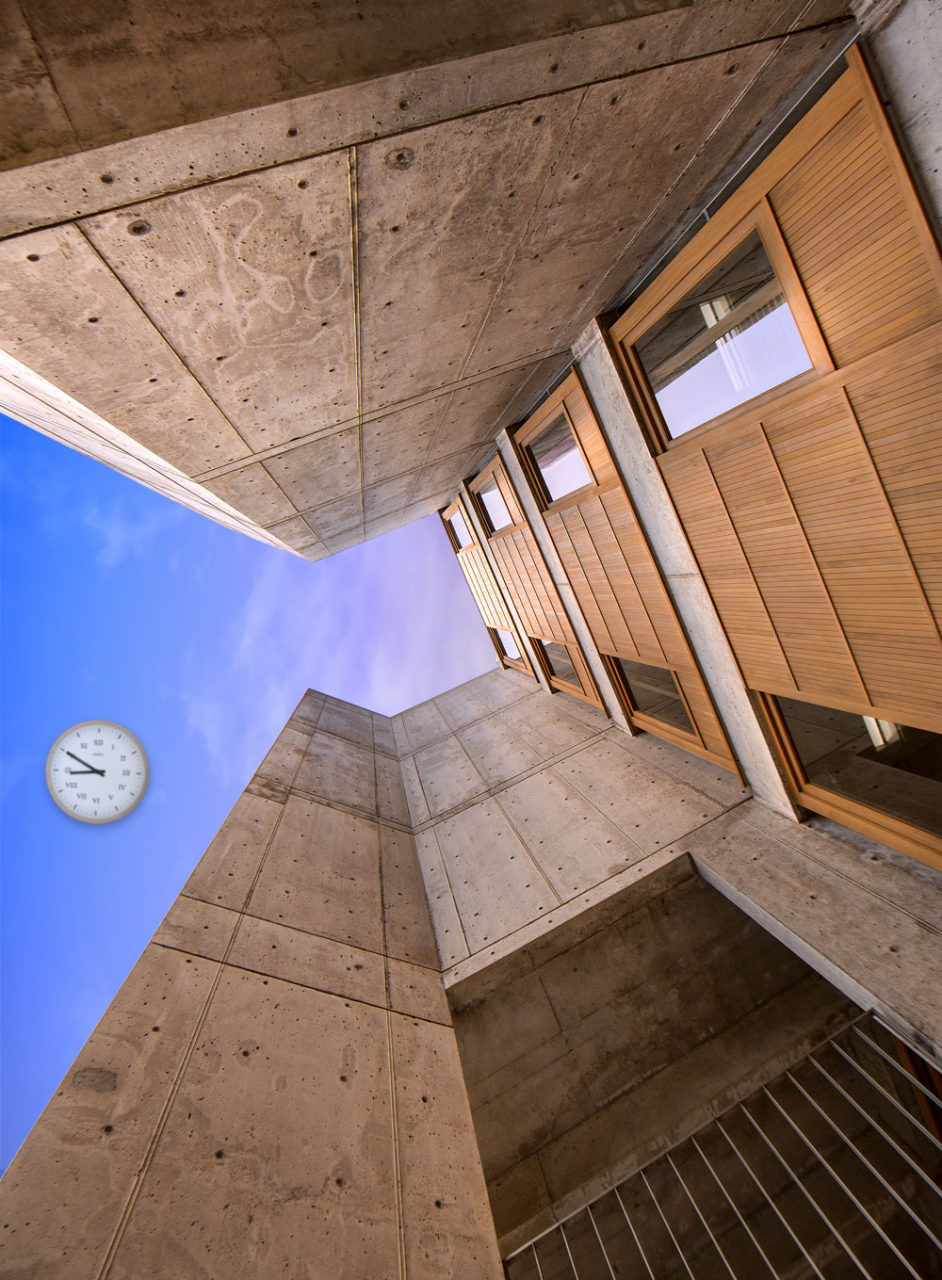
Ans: h=8 m=50
